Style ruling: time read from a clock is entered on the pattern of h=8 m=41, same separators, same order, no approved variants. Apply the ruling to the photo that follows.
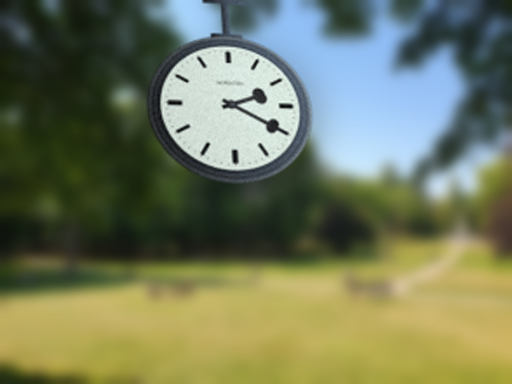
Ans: h=2 m=20
